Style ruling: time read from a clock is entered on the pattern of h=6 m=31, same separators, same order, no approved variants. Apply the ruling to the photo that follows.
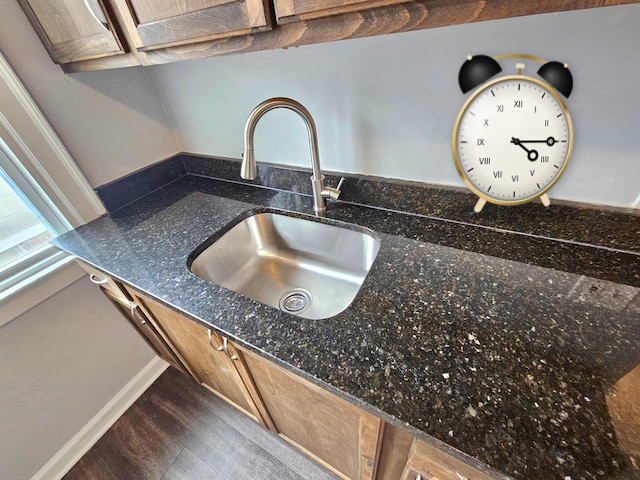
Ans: h=4 m=15
